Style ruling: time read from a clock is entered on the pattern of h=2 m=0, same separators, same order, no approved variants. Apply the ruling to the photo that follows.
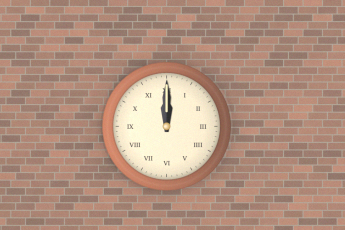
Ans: h=12 m=0
